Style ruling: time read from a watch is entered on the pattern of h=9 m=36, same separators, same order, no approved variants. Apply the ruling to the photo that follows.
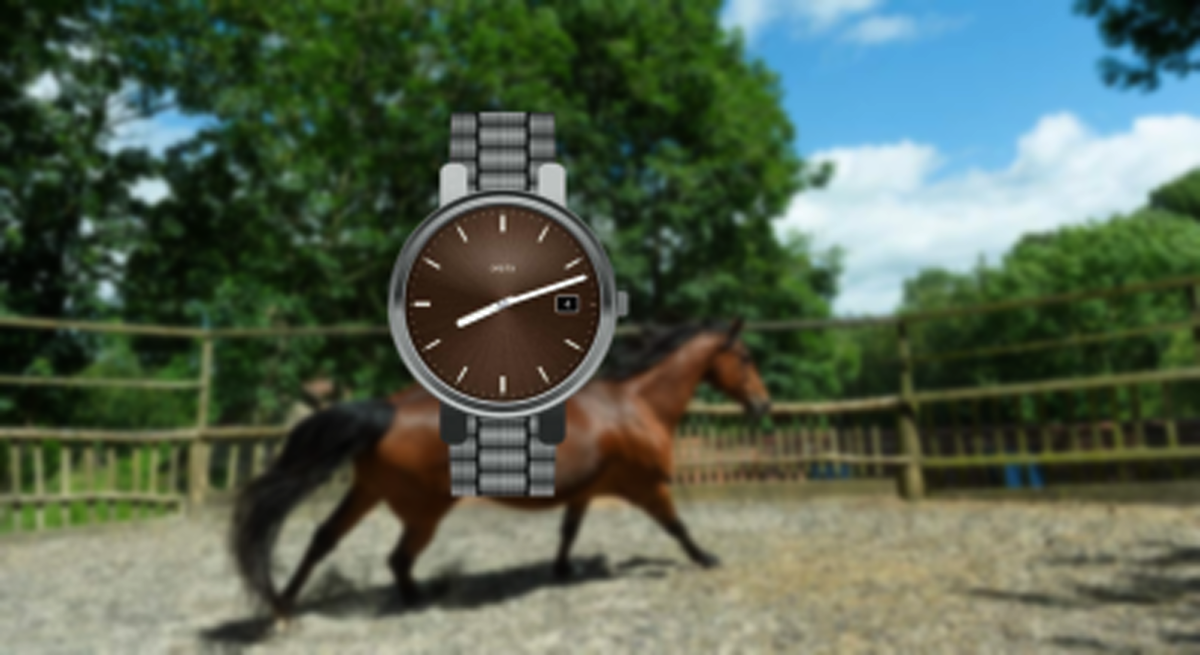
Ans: h=8 m=12
